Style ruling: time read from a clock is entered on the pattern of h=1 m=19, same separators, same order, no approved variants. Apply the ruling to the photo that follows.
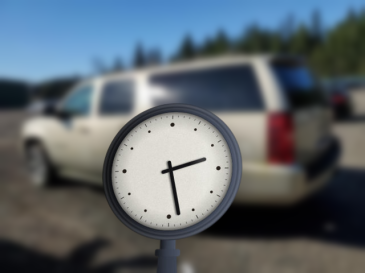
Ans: h=2 m=28
